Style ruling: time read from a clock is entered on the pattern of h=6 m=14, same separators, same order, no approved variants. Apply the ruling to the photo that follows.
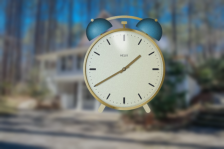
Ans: h=1 m=40
